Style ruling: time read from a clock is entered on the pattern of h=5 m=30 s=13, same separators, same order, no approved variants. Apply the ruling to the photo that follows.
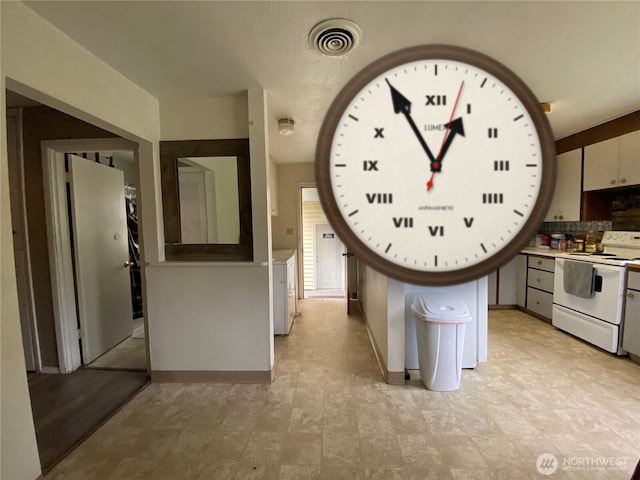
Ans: h=12 m=55 s=3
